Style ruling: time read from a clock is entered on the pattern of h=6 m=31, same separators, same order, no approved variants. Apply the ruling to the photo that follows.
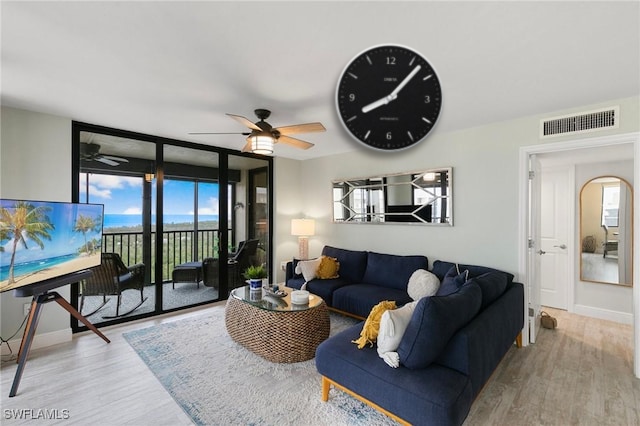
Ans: h=8 m=7
